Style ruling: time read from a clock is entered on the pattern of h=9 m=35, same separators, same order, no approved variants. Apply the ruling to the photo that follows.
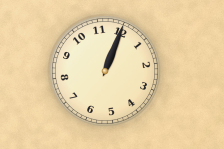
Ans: h=12 m=0
